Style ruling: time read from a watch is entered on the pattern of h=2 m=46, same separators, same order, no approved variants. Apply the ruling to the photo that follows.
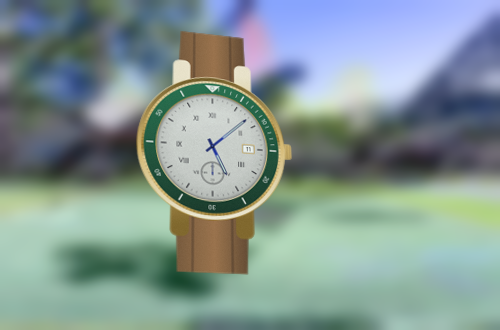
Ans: h=5 m=8
